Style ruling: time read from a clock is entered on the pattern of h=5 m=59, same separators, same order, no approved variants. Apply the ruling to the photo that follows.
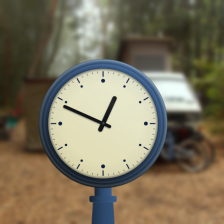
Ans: h=12 m=49
